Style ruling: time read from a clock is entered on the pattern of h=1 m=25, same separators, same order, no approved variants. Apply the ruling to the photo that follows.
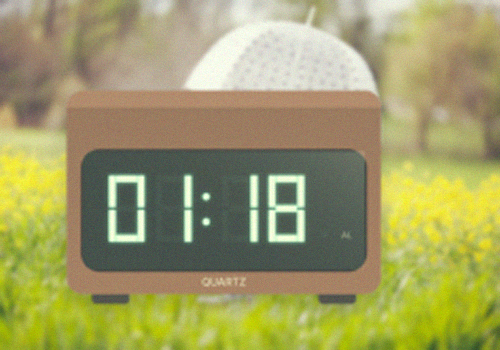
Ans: h=1 m=18
